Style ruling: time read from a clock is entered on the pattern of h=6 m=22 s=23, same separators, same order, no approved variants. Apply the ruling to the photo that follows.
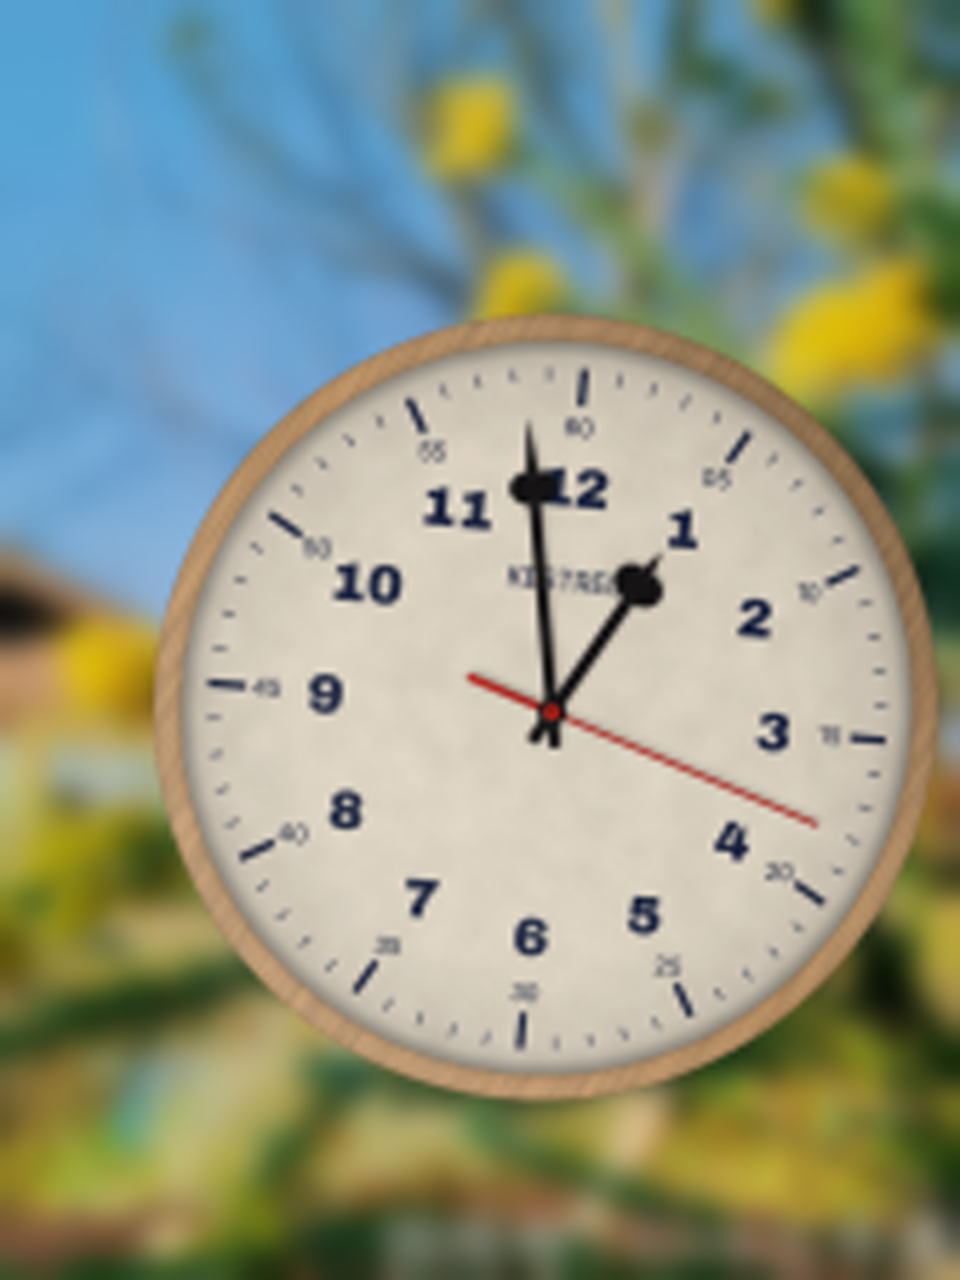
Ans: h=12 m=58 s=18
